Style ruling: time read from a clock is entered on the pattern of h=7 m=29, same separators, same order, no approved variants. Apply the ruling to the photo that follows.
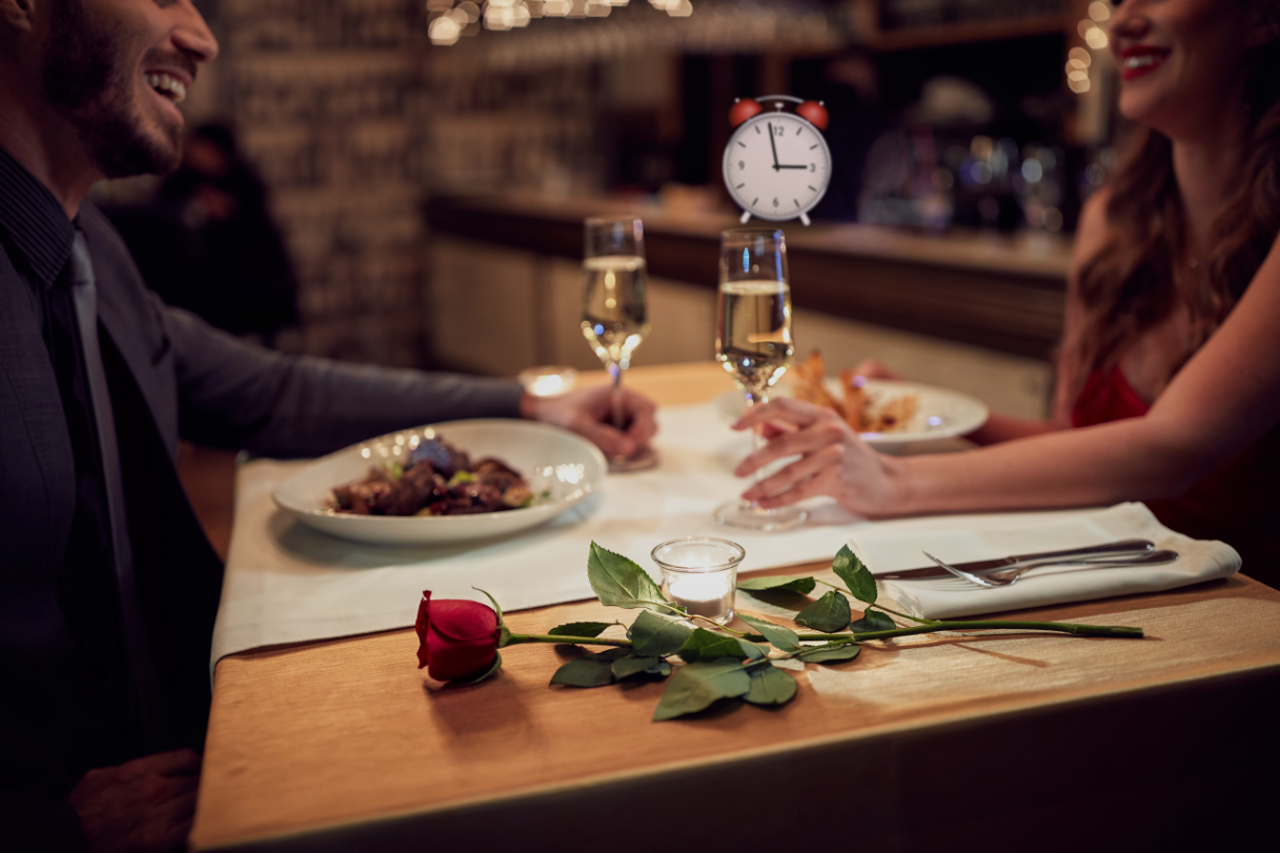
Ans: h=2 m=58
